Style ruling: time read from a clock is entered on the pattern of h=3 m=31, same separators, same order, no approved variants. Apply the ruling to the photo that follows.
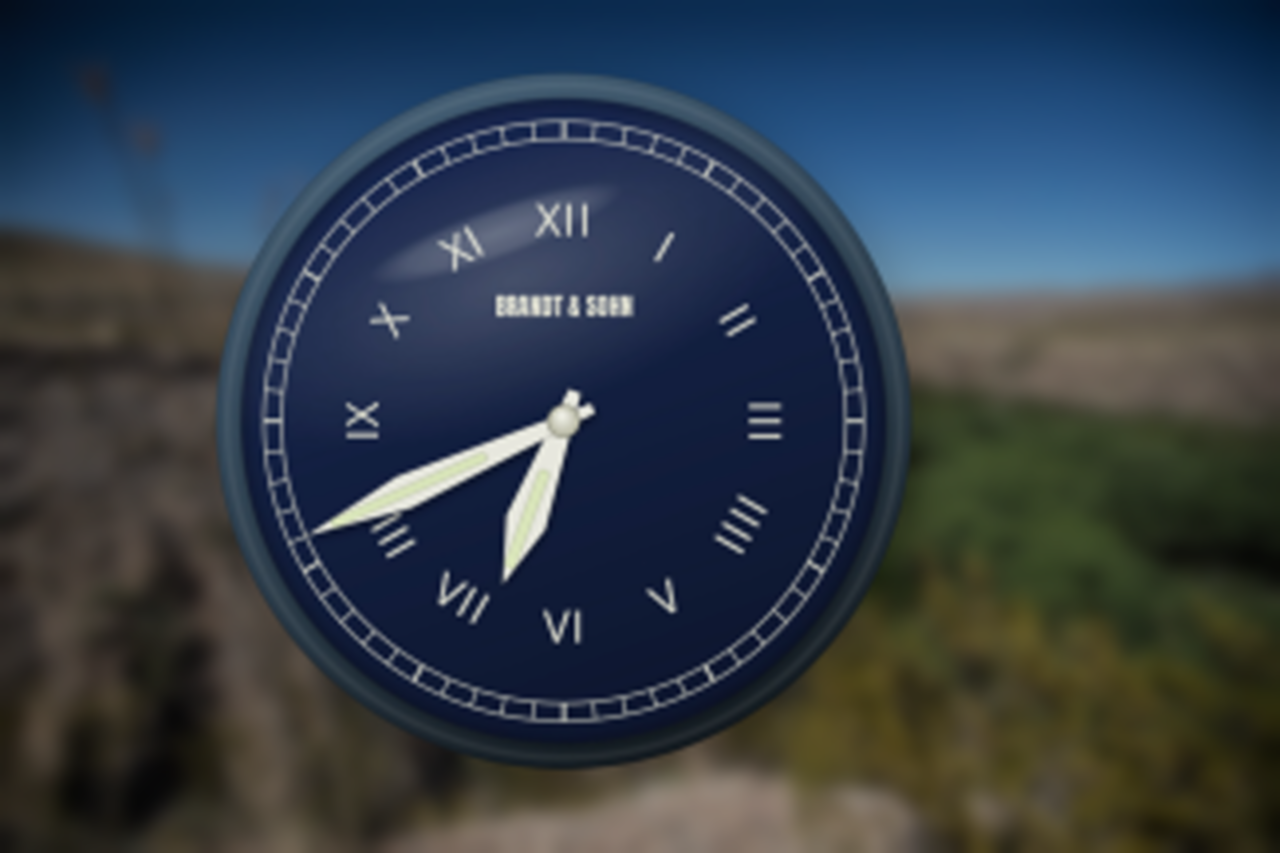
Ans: h=6 m=41
